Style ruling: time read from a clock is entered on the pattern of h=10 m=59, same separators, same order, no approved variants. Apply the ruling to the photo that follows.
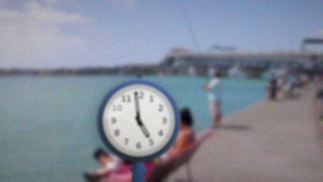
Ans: h=4 m=59
